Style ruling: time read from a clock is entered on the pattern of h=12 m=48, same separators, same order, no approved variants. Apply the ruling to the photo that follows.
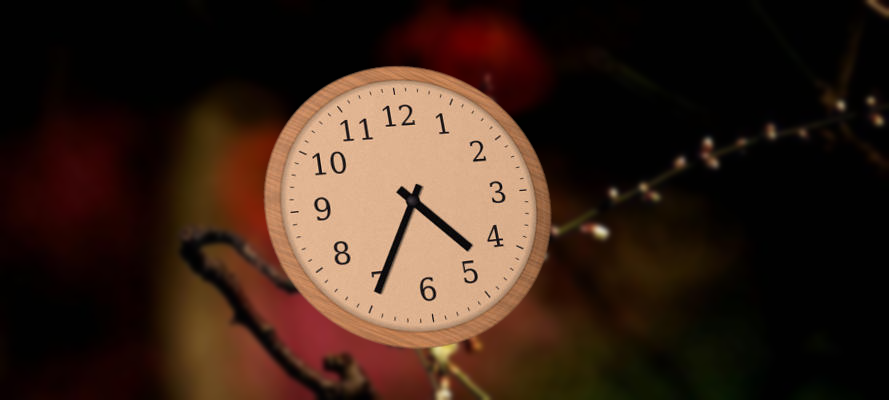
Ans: h=4 m=35
